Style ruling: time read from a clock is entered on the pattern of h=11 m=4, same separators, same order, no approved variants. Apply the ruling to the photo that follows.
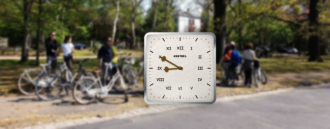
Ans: h=8 m=50
